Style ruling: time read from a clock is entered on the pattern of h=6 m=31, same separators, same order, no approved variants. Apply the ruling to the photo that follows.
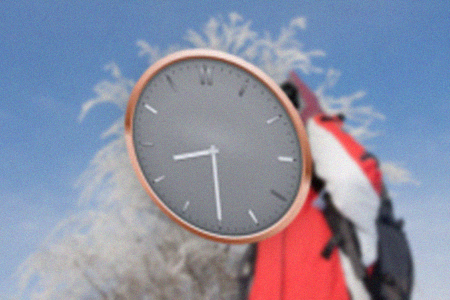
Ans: h=8 m=30
